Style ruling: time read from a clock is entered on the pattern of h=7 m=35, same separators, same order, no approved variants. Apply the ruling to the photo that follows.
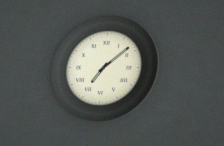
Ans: h=7 m=8
